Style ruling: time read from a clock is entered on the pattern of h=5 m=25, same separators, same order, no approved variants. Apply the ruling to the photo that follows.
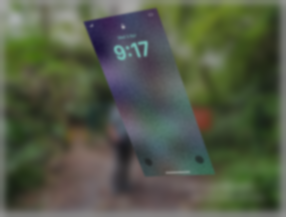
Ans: h=9 m=17
